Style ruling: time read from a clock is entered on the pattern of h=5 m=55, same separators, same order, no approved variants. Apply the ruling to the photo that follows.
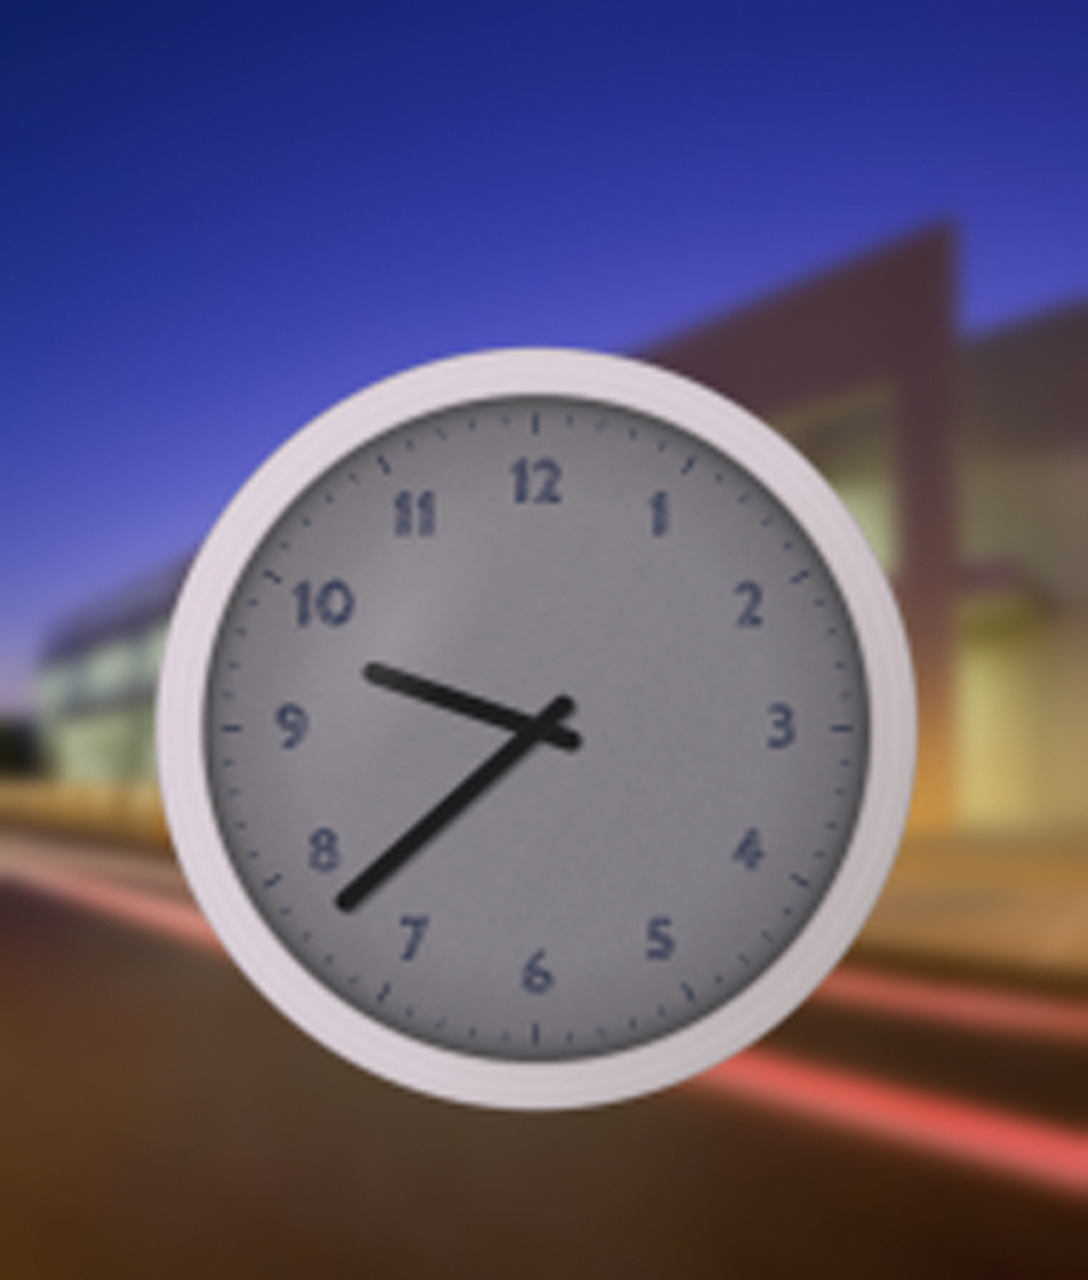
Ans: h=9 m=38
